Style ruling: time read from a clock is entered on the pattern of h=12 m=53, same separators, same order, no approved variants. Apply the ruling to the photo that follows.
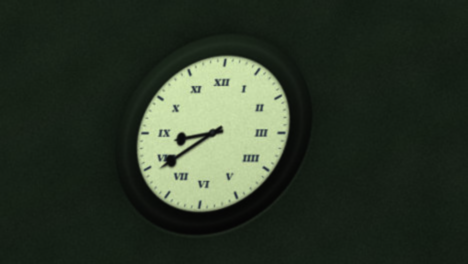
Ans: h=8 m=39
